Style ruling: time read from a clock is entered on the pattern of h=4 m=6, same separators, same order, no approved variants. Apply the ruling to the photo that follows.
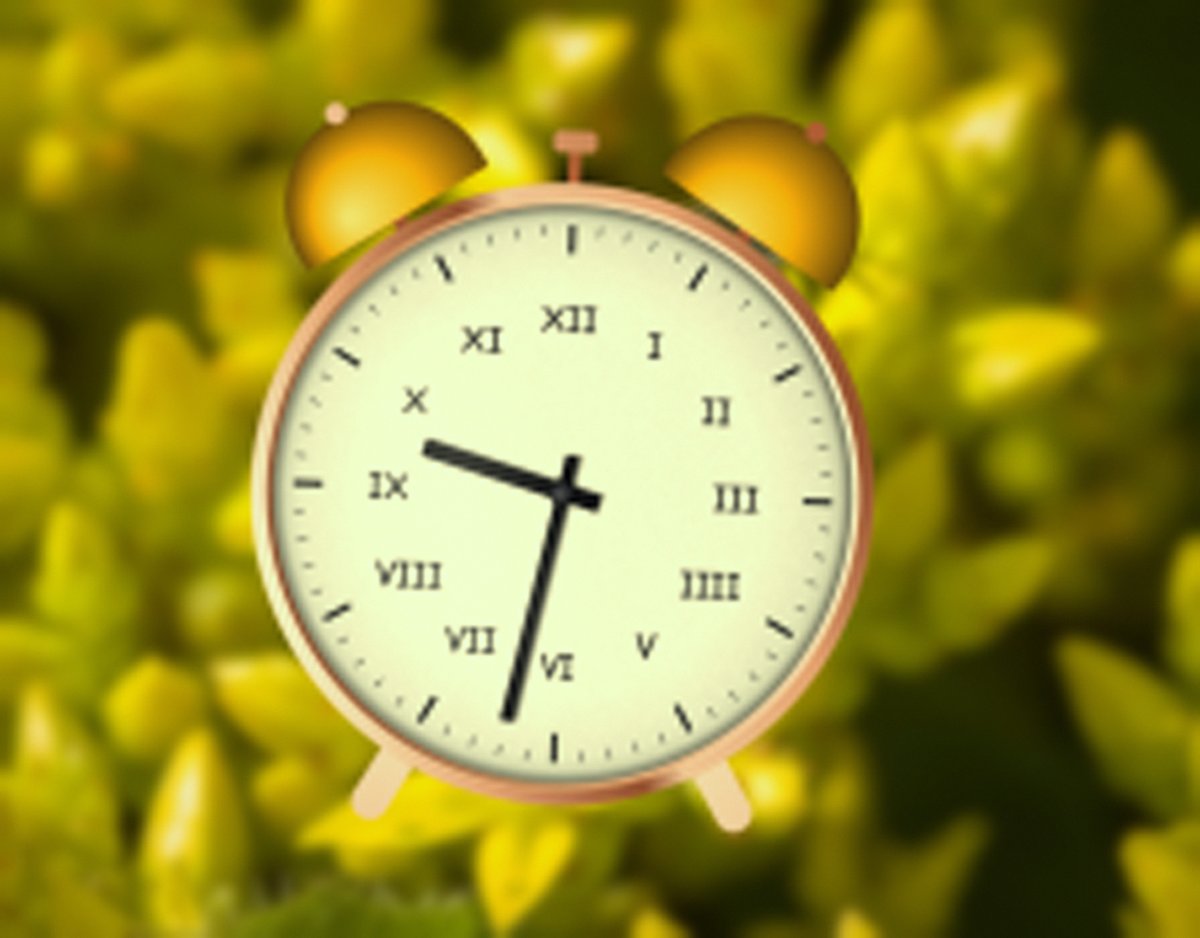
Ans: h=9 m=32
